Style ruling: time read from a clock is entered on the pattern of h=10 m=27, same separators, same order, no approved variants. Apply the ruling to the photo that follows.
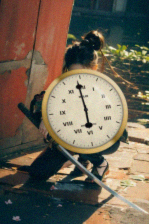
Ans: h=5 m=59
